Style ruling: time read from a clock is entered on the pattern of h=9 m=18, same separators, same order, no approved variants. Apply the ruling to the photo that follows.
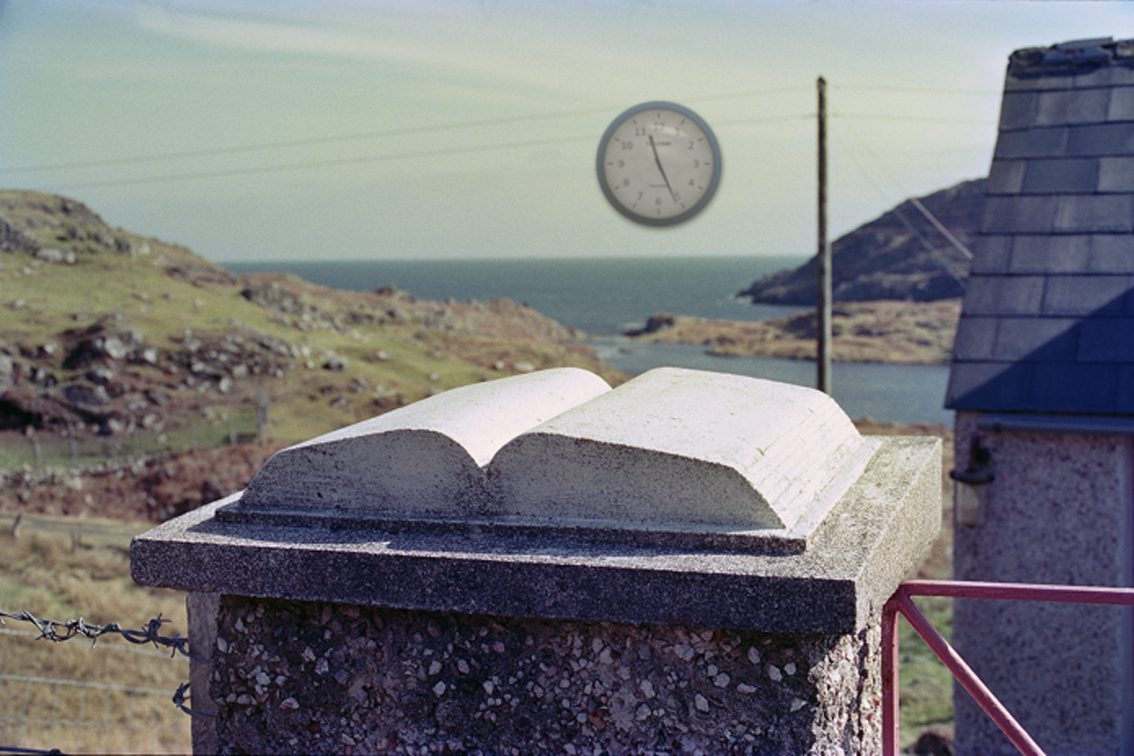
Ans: h=11 m=26
